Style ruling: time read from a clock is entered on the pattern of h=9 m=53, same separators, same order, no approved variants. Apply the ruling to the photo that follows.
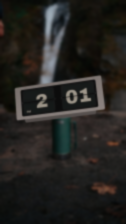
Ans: h=2 m=1
